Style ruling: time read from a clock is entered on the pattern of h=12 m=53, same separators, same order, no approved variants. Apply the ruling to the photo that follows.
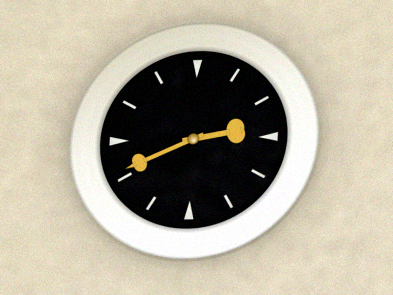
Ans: h=2 m=41
